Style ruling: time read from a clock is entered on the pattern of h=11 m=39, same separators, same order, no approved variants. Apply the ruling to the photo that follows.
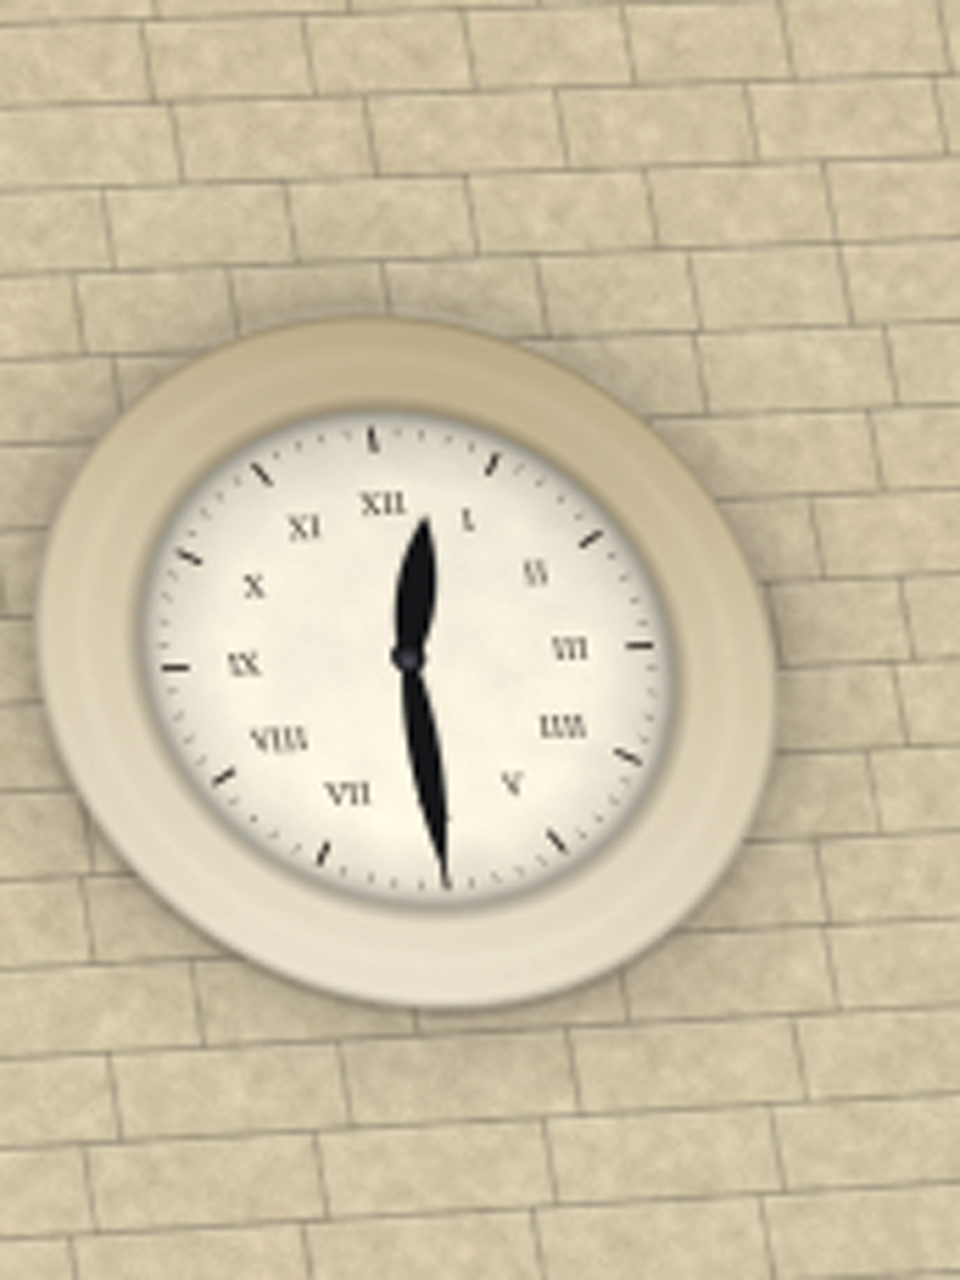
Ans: h=12 m=30
